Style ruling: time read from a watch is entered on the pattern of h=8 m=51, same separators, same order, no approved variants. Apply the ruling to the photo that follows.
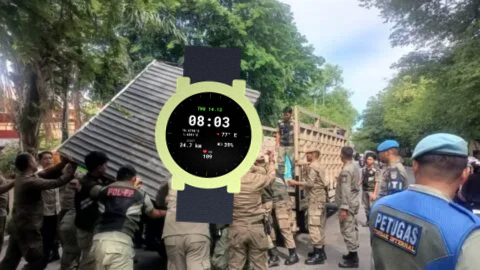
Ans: h=8 m=3
